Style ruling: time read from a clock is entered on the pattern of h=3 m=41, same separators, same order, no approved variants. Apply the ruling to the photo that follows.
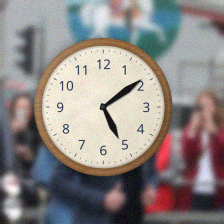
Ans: h=5 m=9
